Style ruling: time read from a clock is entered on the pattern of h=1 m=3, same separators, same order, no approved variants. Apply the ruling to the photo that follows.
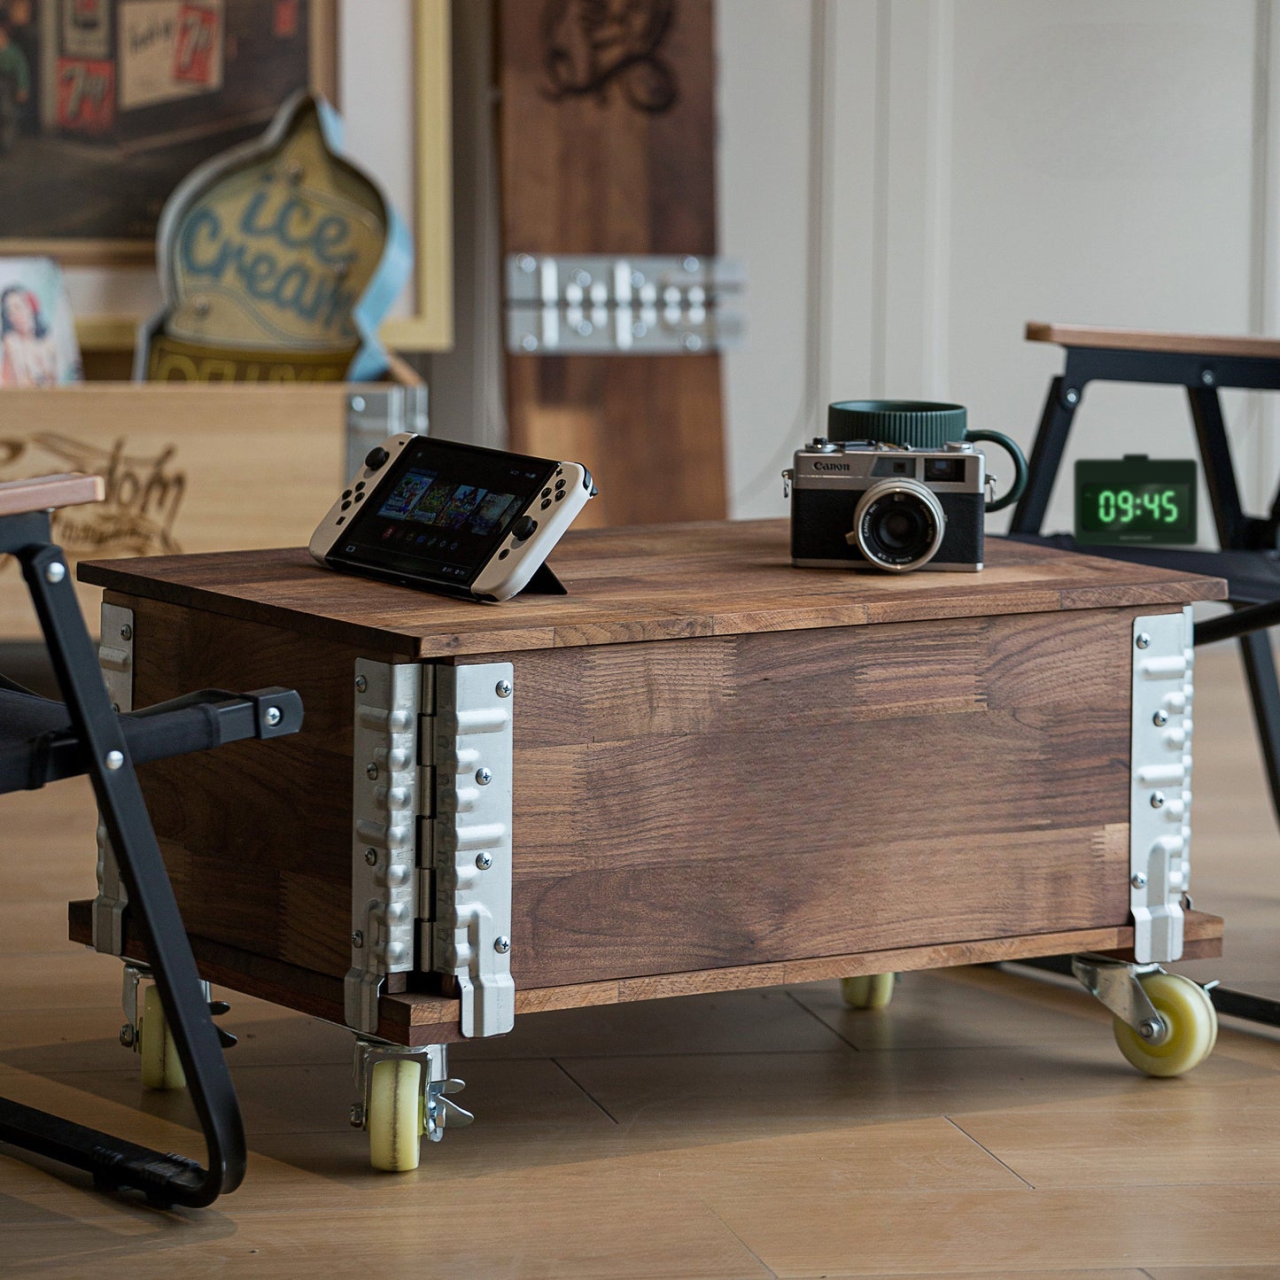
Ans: h=9 m=45
